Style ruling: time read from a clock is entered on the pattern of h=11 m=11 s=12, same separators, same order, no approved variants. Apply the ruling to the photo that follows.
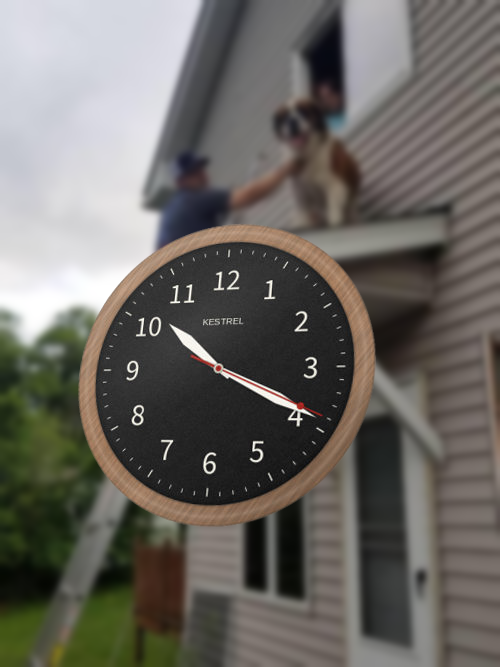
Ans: h=10 m=19 s=19
